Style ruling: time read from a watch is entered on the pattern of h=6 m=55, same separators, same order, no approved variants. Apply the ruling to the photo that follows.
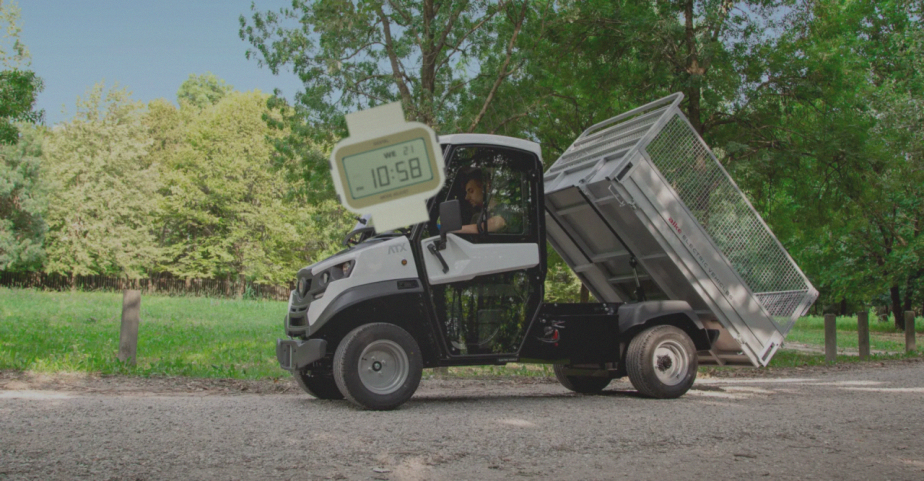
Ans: h=10 m=58
